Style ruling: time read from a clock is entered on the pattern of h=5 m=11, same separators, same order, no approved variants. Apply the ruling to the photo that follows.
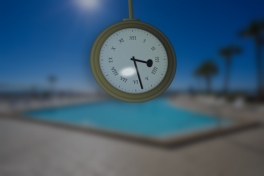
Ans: h=3 m=28
